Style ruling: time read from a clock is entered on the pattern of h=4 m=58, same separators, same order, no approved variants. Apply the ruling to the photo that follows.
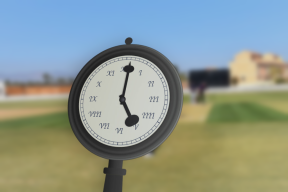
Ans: h=5 m=1
